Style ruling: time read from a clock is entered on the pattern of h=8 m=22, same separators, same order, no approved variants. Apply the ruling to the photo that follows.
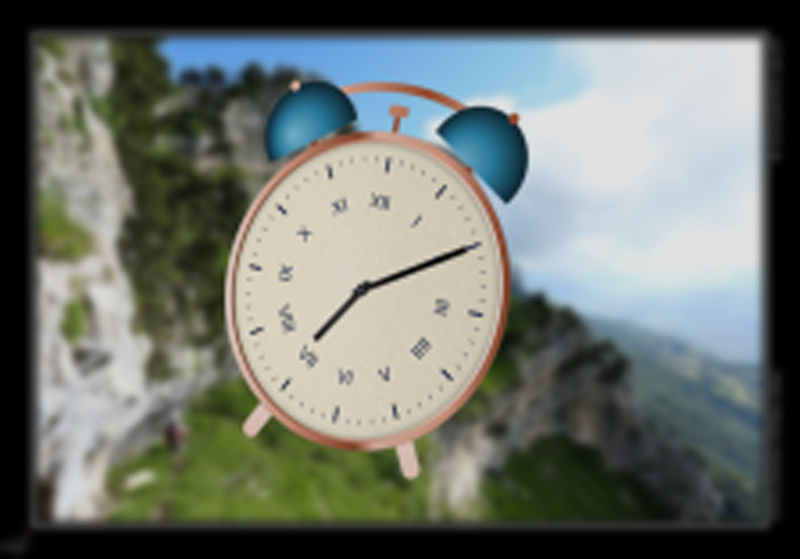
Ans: h=7 m=10
